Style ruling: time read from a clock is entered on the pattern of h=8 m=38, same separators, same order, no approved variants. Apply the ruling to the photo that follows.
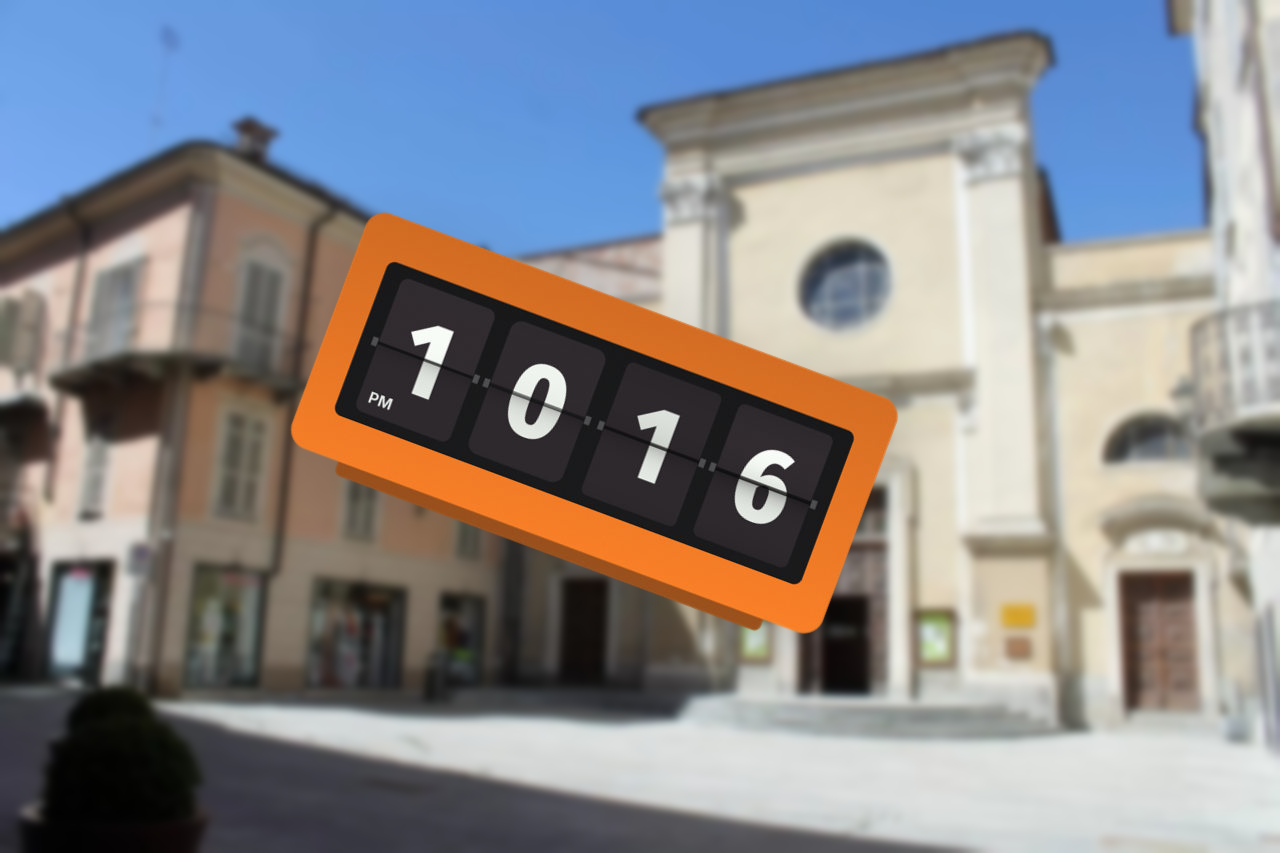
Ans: h=10 m=16
